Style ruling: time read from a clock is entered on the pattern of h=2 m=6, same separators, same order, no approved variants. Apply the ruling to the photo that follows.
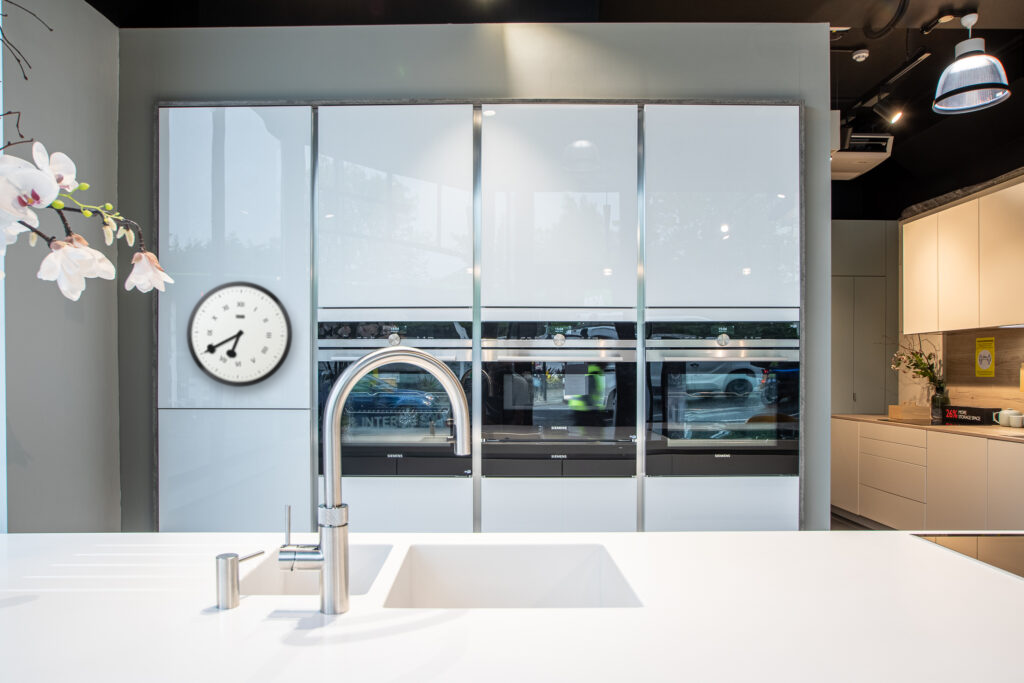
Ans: h=6 m=40
